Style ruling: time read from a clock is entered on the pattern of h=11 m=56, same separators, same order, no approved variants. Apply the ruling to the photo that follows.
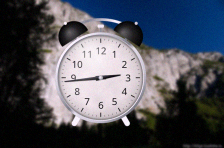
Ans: h=2 m=44
